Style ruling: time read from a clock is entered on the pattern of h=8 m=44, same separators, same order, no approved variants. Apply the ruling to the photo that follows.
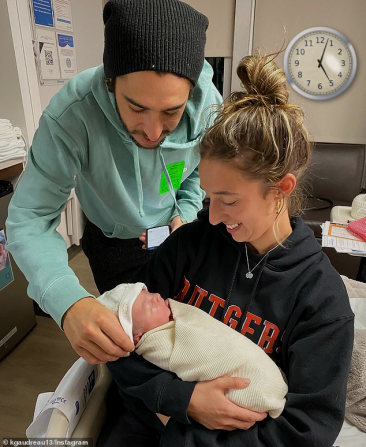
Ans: h=5 m=3
